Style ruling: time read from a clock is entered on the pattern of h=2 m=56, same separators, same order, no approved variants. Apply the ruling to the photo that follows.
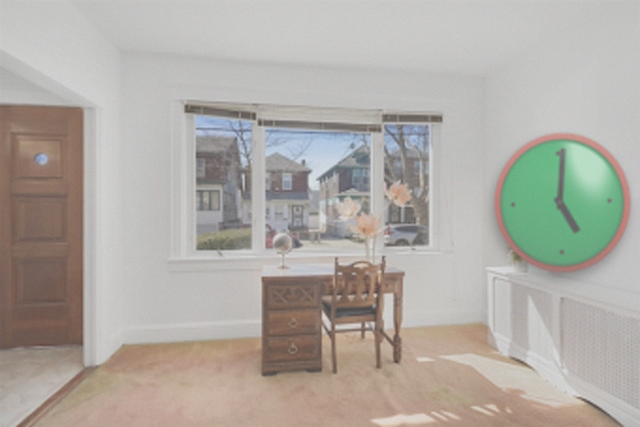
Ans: h=5 m=1
